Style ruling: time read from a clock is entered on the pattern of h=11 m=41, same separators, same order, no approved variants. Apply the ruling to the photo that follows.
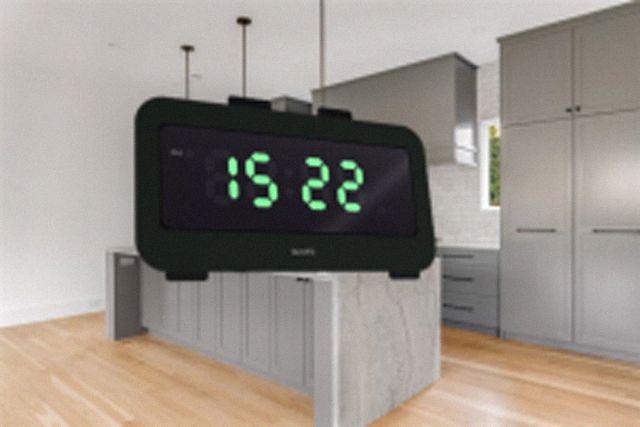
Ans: h=15 m=22
